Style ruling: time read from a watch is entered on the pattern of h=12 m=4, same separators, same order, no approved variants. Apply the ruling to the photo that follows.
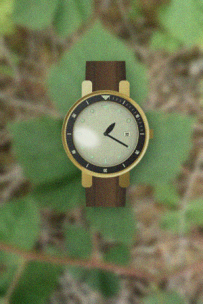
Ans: h=1 m=20
